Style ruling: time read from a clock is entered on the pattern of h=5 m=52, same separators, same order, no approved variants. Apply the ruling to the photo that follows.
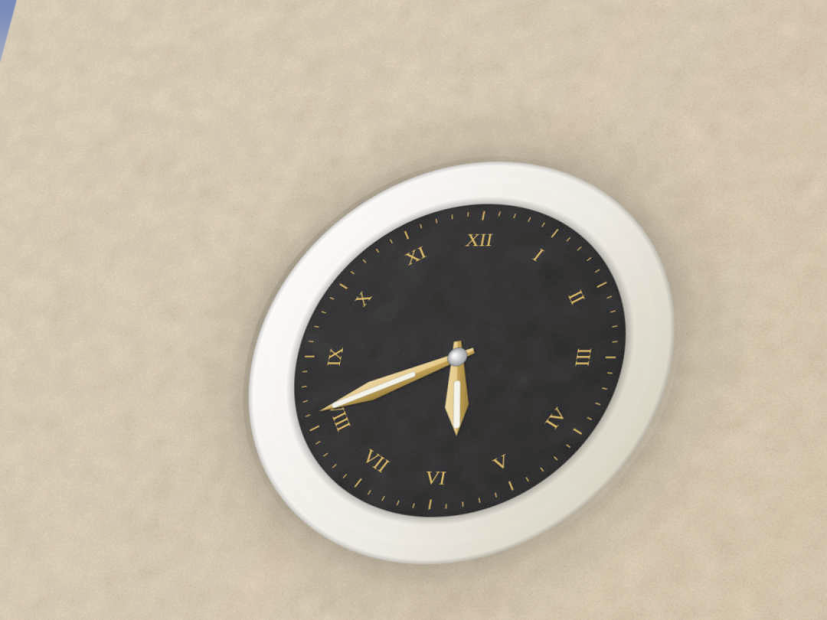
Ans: h=5 m=41
